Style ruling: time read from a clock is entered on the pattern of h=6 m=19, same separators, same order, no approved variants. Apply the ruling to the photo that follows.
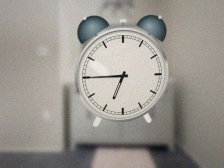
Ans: h=6 m=45
